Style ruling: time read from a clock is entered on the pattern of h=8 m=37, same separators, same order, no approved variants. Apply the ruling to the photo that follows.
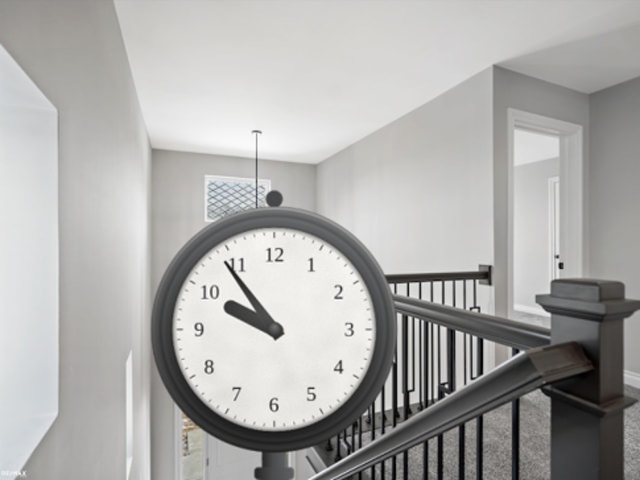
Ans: h=9 m=54
